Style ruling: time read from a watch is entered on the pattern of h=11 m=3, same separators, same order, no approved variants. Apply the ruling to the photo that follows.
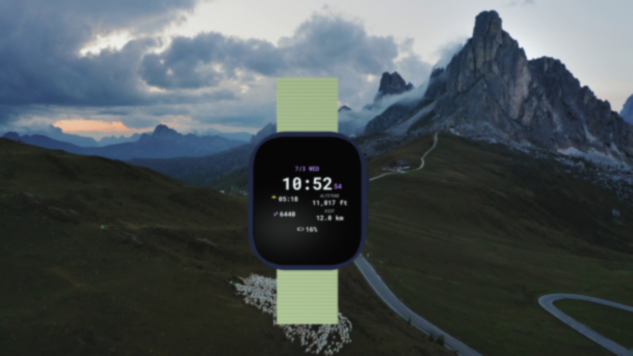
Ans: h=10 m=52
